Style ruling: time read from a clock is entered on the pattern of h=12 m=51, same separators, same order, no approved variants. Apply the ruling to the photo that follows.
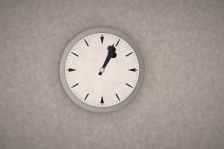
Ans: h=1 m=4
